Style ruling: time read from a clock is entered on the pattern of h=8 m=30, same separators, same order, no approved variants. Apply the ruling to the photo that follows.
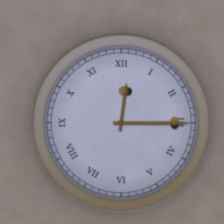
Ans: h=12 m=15
